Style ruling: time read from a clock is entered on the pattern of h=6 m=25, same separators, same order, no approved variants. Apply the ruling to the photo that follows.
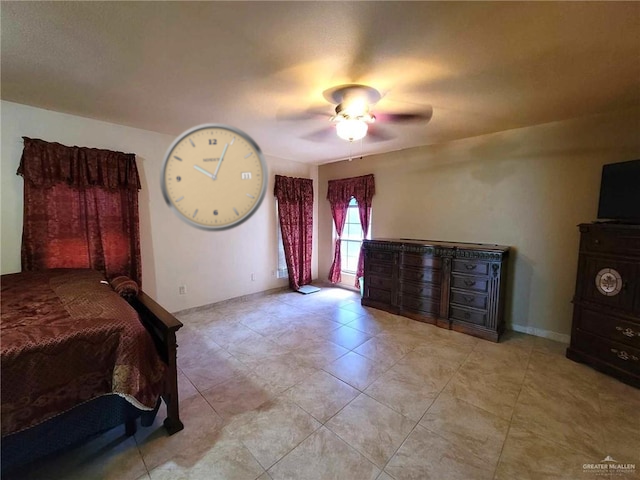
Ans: h=10 m=4
